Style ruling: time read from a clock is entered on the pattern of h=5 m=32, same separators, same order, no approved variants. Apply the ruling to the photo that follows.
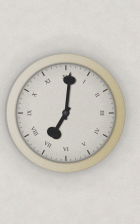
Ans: h=7 m=1
